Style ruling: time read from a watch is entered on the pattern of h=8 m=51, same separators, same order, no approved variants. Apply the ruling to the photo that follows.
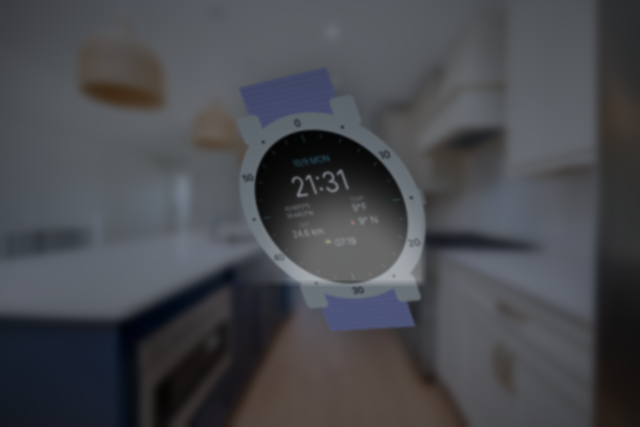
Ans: h=21 m=31
